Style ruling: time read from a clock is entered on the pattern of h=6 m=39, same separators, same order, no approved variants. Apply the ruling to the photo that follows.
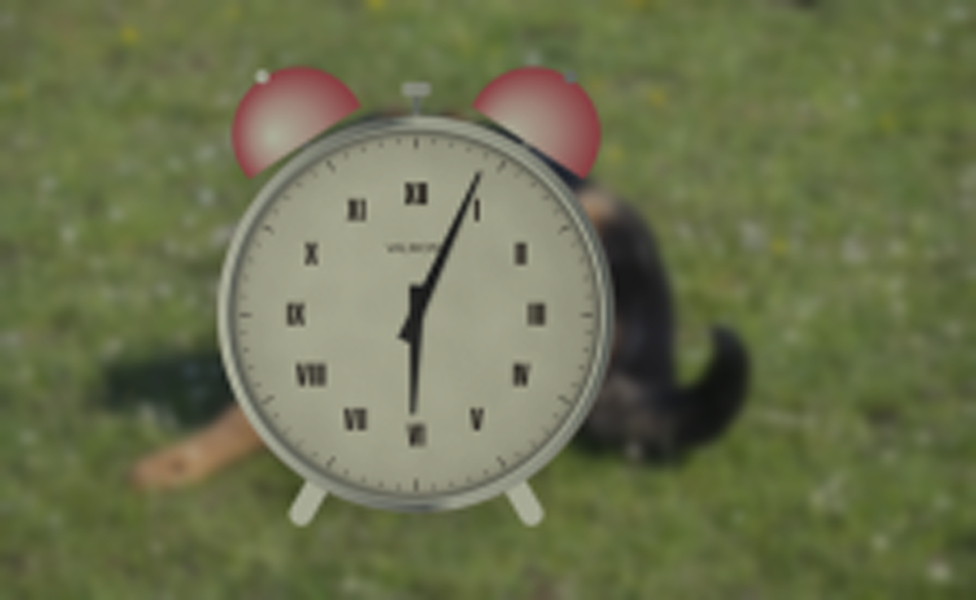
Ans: h=6 m=4
